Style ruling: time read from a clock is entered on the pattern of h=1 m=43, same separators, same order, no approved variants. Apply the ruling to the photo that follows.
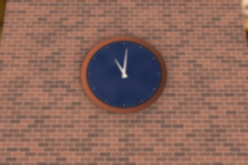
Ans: h=11 m=1
